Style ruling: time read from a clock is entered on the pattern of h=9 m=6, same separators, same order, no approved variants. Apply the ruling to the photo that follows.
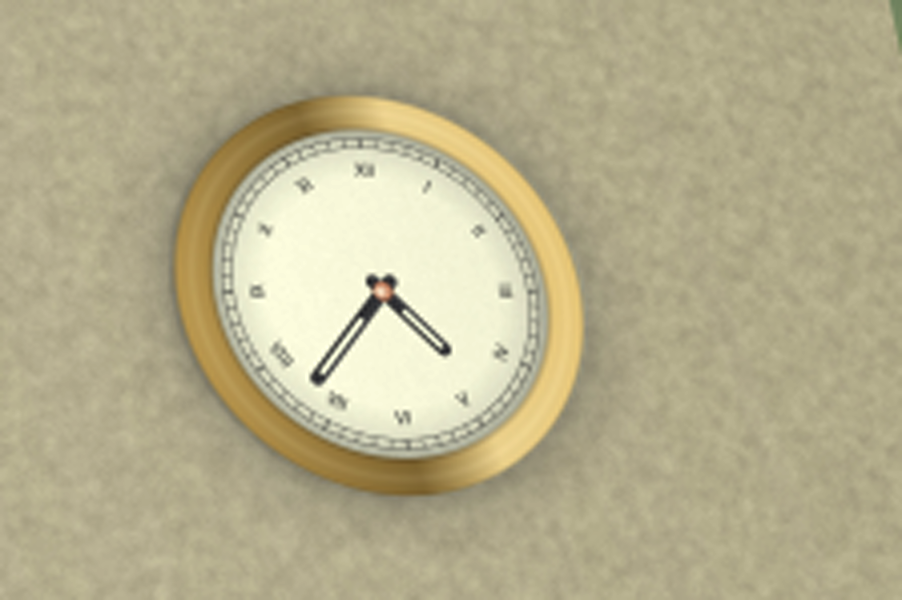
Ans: h=4 m=37
